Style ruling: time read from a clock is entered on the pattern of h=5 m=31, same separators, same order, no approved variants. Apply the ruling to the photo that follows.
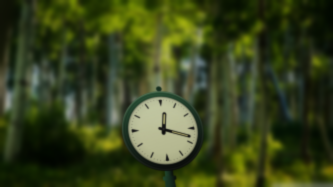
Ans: h=12 m=18
